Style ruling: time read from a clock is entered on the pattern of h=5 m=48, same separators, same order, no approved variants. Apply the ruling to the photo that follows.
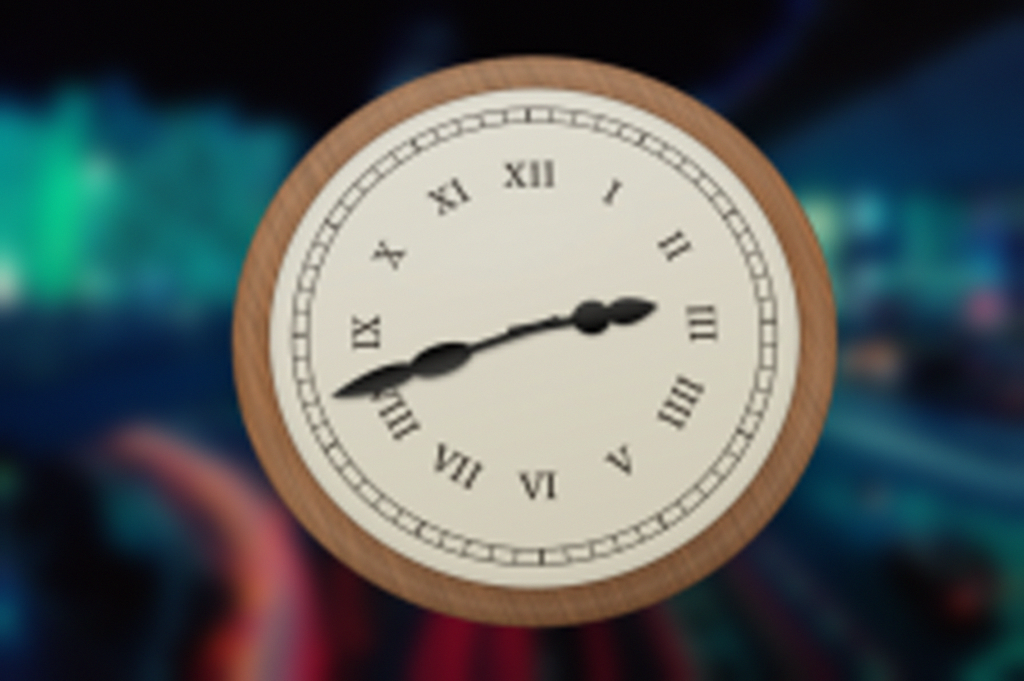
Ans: h=2 m=42
